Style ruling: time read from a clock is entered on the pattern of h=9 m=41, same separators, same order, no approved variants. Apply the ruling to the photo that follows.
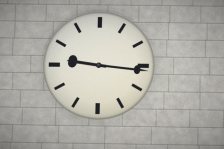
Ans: h=9 m=16
